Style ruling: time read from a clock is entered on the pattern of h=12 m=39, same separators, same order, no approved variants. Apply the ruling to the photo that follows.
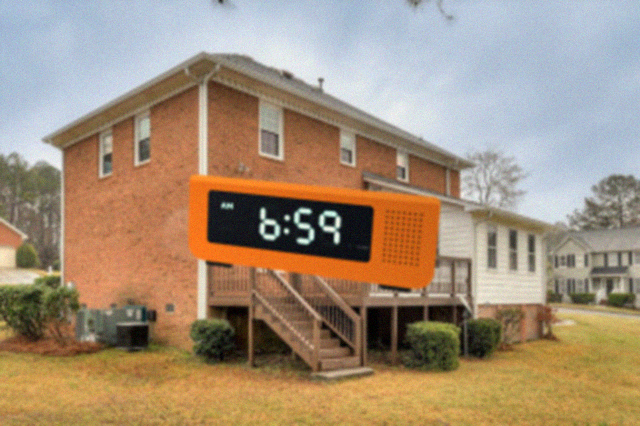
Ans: h=6 m=59
